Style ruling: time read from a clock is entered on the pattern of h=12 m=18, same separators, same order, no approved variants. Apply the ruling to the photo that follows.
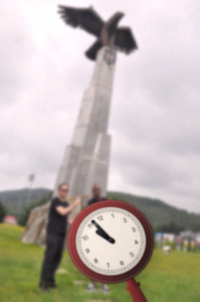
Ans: h=10 m=57
